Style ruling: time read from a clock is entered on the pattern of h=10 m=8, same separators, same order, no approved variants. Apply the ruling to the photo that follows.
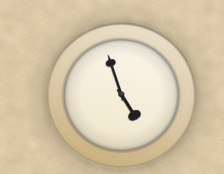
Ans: h=4 m=57
